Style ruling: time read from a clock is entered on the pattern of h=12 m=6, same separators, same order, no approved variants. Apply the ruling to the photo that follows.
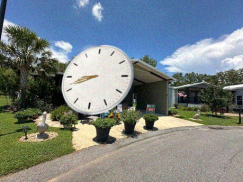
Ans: h=8 m=42
